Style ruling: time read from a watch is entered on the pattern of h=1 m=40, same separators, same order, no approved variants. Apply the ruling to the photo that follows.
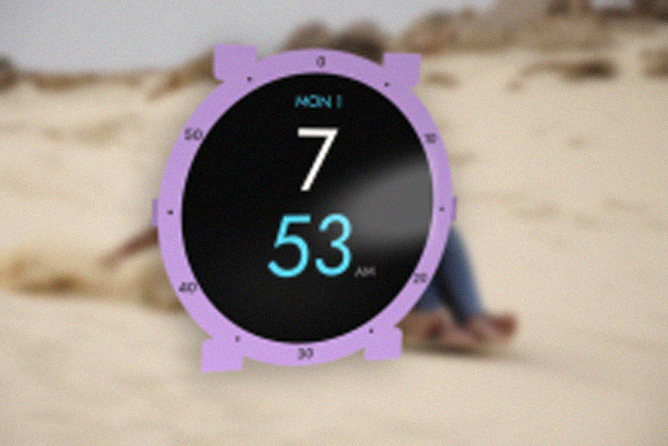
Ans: h=7 m=53
